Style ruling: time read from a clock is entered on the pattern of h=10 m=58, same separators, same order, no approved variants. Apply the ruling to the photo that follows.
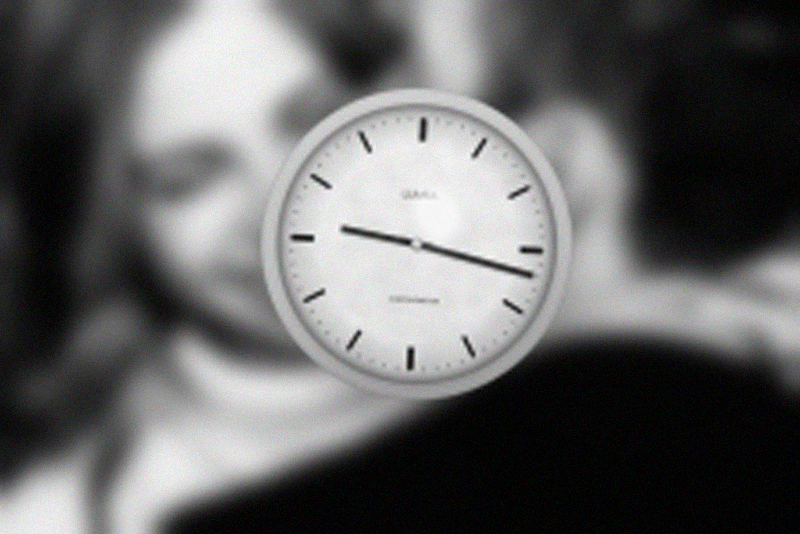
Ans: h=9 m=17
